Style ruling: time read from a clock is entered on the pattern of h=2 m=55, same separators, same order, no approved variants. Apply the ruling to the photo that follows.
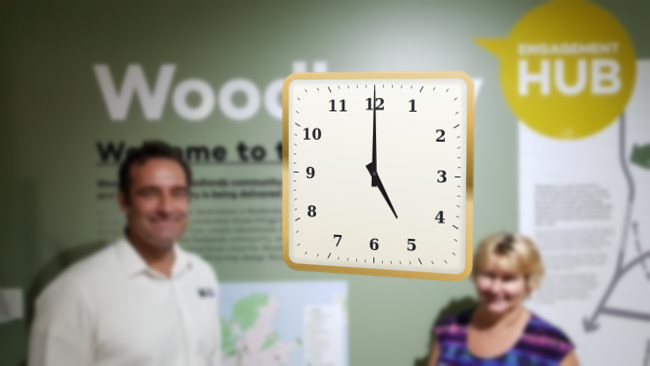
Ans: h=5 m=0
